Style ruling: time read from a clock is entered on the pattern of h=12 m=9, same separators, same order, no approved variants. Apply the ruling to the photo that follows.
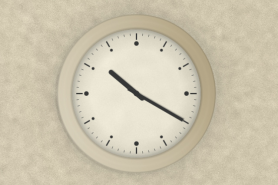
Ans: h=10 m=20
